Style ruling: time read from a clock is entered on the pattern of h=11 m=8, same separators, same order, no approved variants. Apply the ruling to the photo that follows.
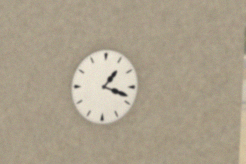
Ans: h=1 m=18
